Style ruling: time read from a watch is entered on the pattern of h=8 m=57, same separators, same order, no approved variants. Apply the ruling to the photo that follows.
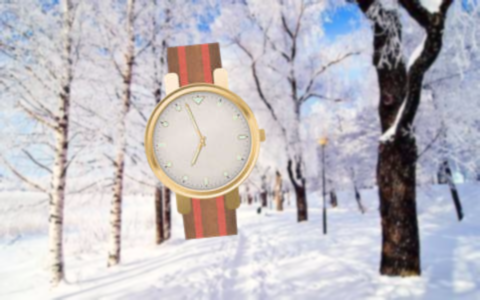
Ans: h=6 m=57
